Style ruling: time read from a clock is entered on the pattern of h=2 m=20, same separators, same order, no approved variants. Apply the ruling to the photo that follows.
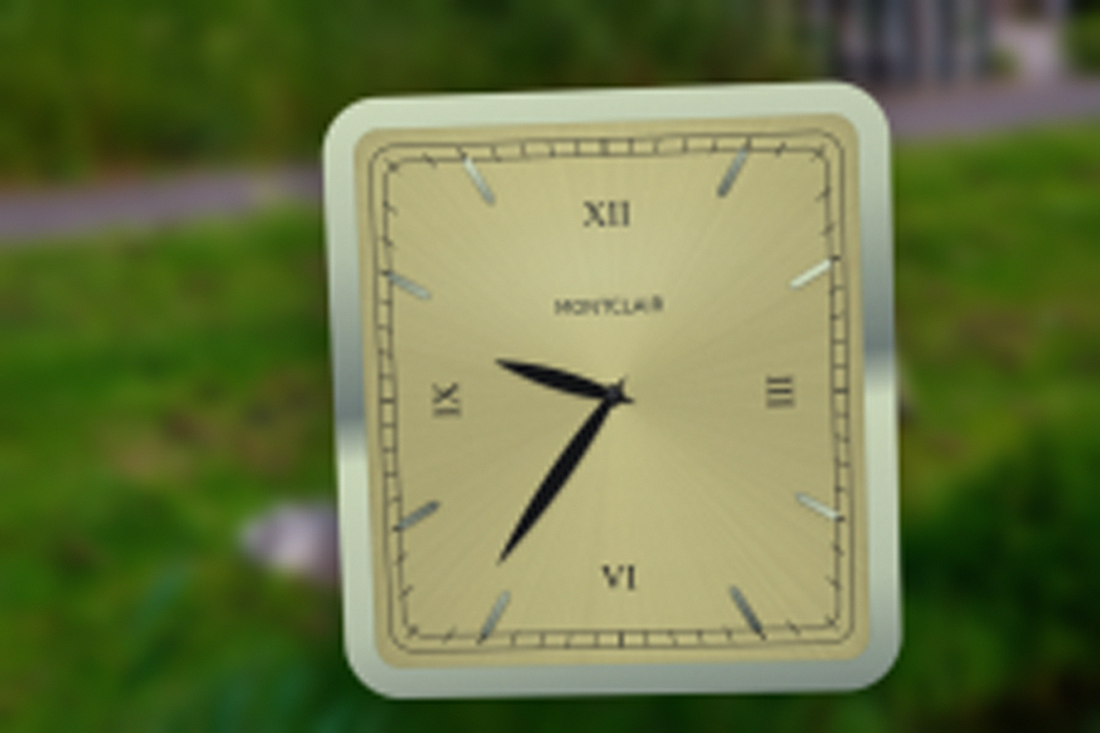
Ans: h=9 m=36
